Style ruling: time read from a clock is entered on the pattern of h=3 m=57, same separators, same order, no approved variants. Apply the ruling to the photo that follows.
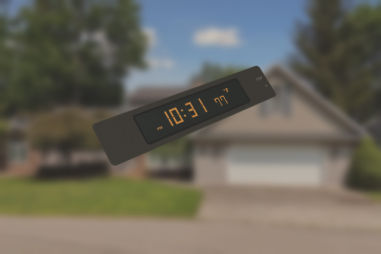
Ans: h=10 m=31
